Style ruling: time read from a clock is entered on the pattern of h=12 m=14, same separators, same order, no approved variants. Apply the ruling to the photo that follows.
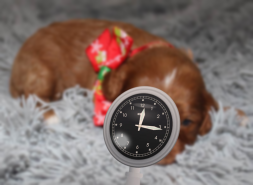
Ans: h=12 m=16
